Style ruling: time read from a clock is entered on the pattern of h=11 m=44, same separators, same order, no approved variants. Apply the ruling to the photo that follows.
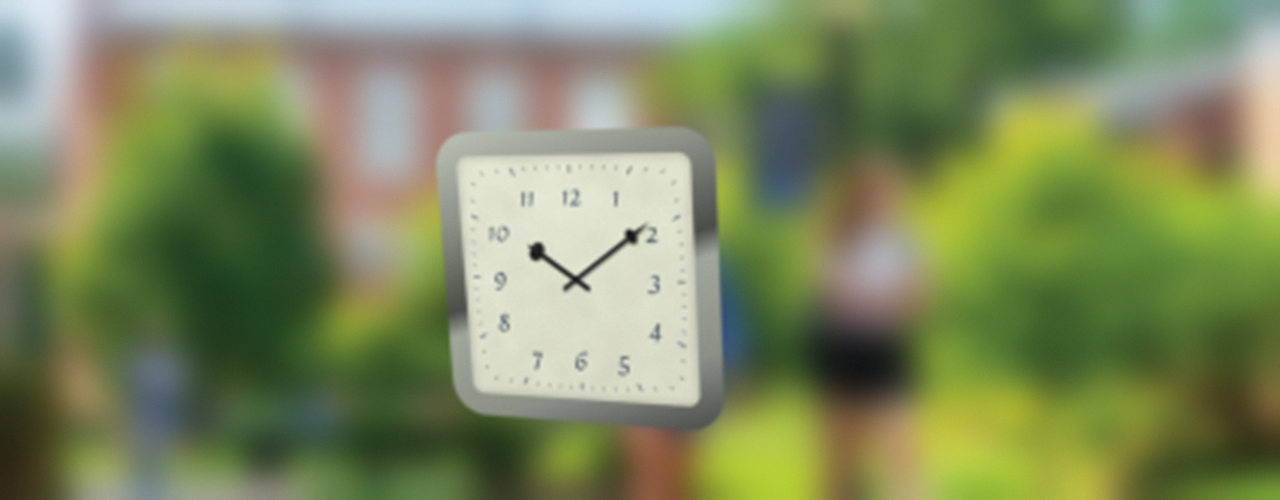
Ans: h=10 m=9
